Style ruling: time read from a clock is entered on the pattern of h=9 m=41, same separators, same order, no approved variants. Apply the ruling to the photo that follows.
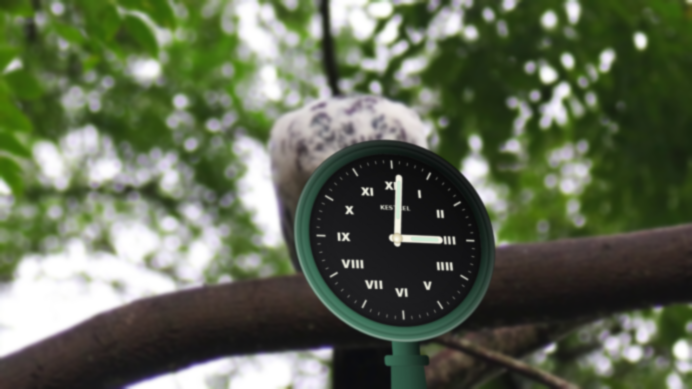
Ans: h=3 m=1
